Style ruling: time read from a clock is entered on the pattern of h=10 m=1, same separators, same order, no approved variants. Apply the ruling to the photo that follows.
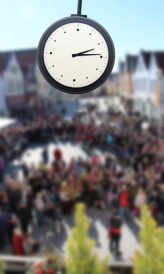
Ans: h=2 m=14
